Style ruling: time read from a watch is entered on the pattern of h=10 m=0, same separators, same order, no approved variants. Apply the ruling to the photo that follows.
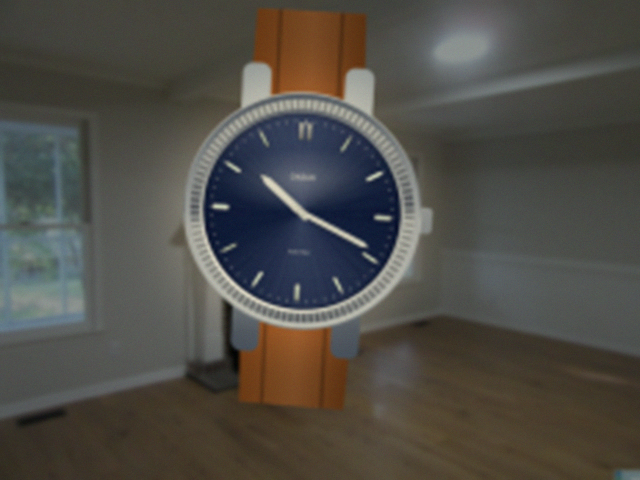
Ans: h=10 m=19
